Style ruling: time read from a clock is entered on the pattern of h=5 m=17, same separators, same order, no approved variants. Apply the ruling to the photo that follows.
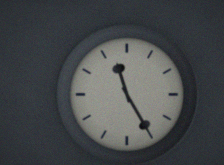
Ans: h=11 m=25
